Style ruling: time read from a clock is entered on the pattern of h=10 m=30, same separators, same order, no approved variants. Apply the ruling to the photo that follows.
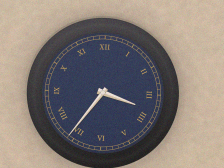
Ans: h=3 m=36
